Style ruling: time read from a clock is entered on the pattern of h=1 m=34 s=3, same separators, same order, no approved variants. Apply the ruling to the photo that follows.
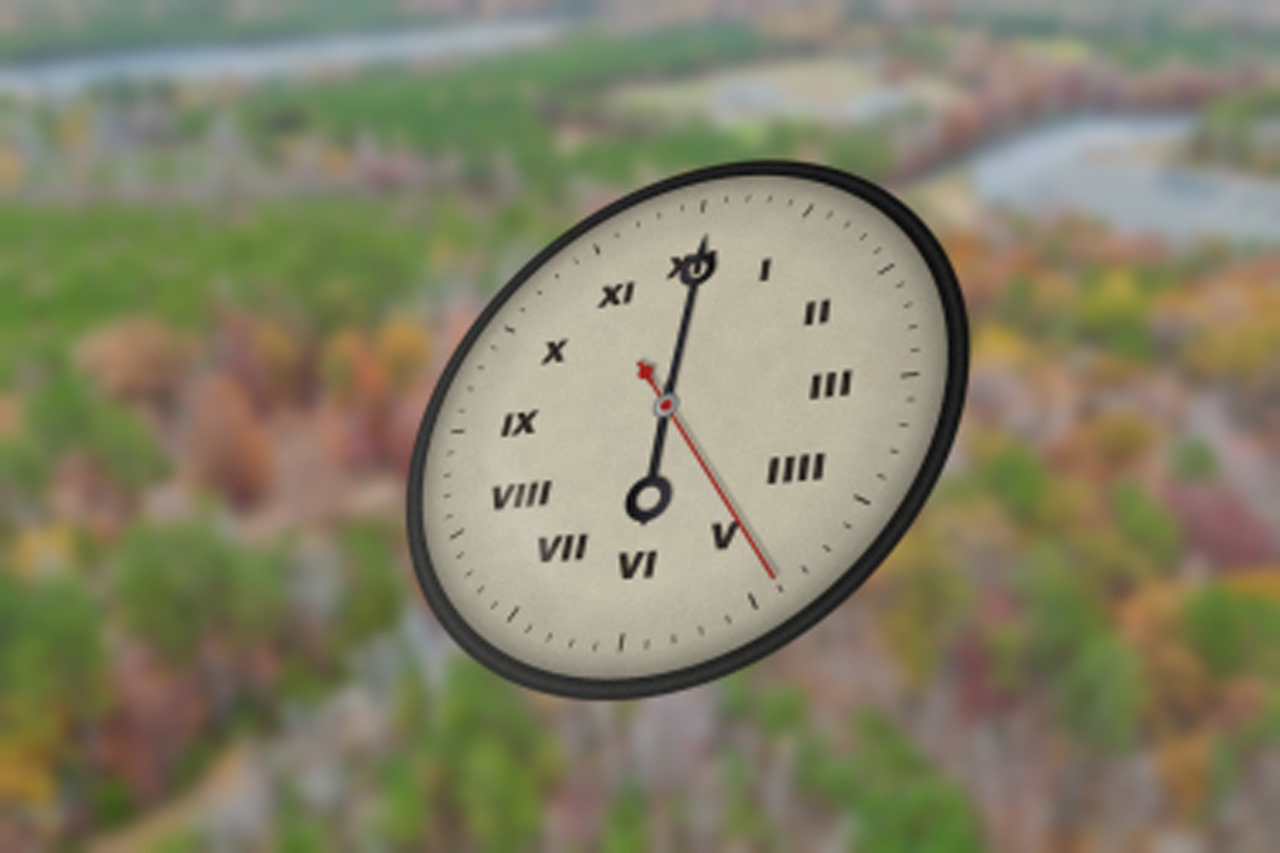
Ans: h=6 m=0 s=24
